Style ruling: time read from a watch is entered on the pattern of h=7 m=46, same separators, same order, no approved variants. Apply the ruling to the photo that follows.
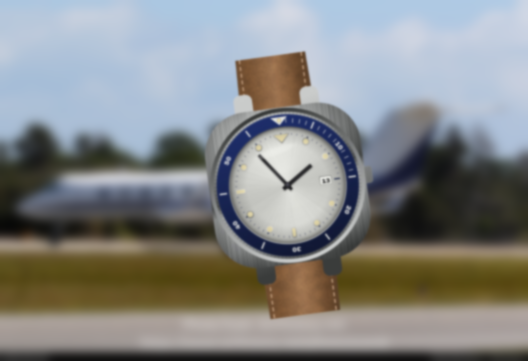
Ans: h=1 m=54
